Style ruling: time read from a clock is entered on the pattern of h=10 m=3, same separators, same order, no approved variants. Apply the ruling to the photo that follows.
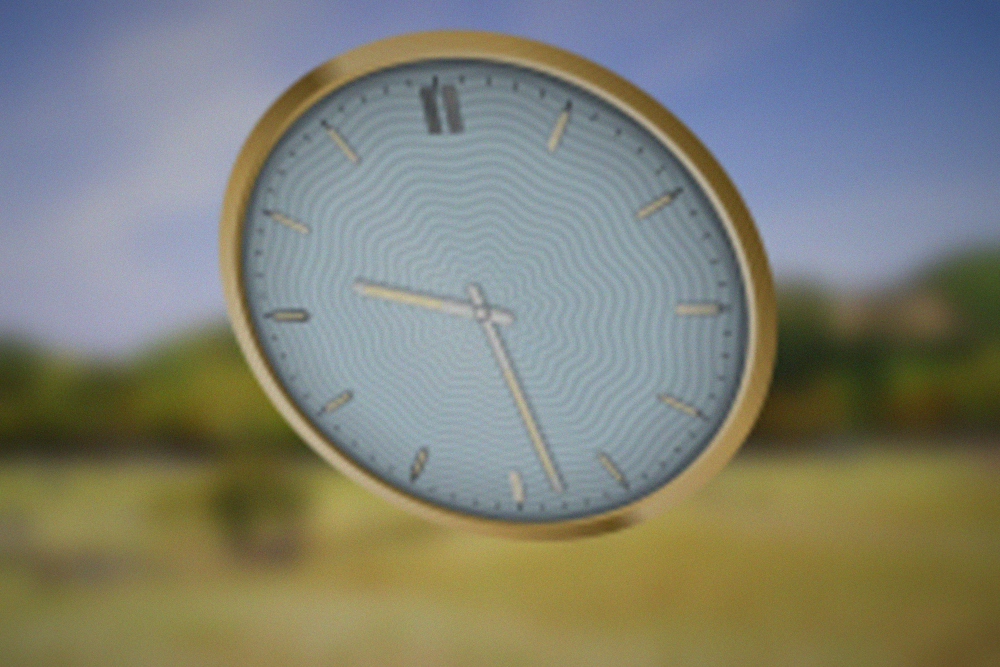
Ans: h=9 m=28
